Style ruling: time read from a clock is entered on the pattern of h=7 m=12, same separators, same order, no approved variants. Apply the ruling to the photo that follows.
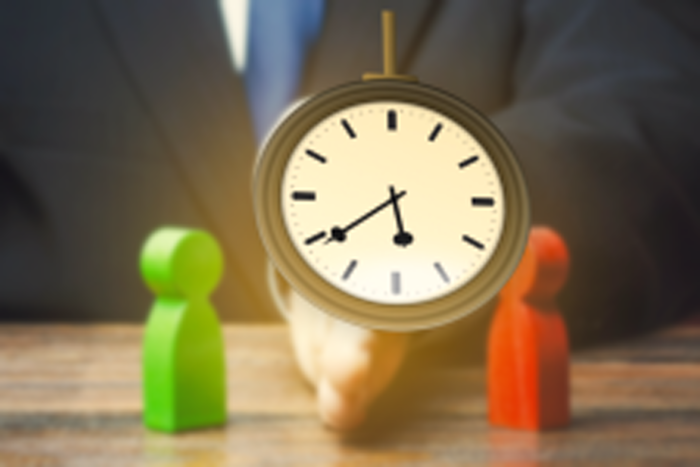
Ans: h=5 m=39
